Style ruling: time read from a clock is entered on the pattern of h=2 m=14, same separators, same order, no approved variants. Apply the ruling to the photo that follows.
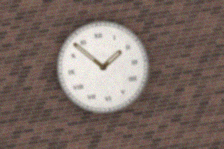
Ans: h=1 m=53
